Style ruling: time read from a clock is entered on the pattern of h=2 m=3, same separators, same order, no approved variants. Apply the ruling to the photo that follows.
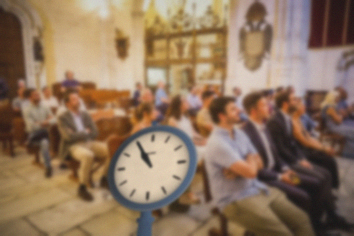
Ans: h=10 m=55
